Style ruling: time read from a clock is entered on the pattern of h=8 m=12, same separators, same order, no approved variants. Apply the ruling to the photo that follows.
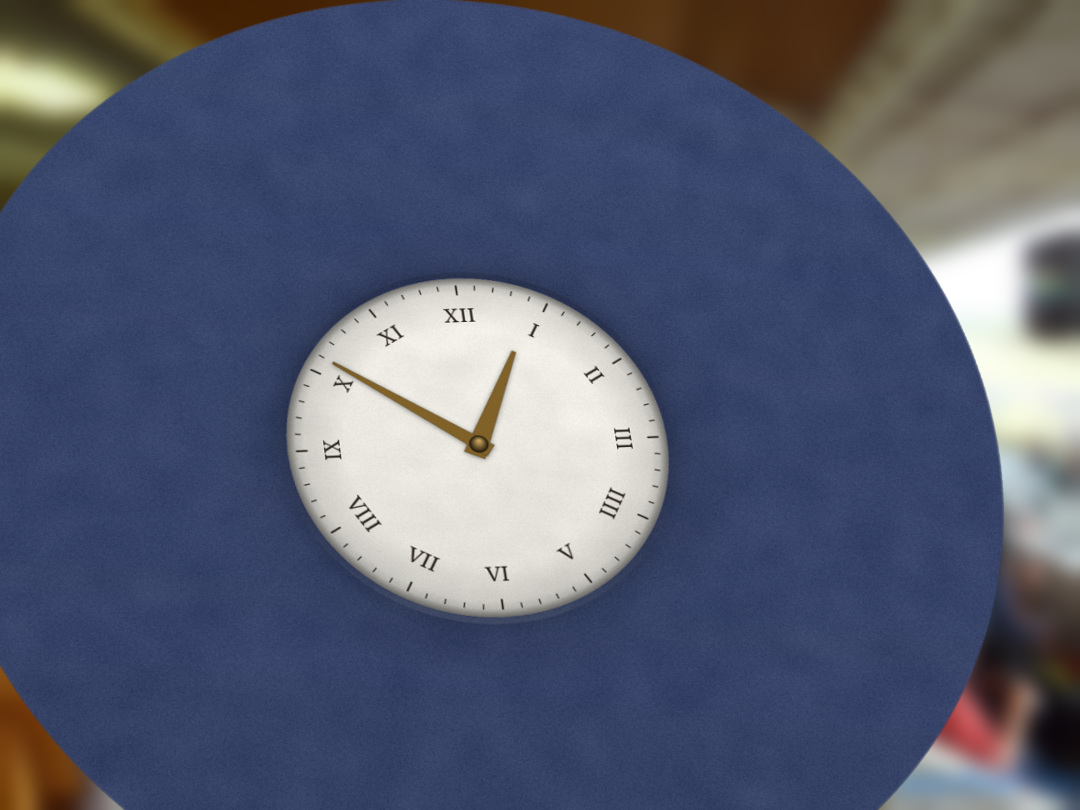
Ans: h=12 m=51
